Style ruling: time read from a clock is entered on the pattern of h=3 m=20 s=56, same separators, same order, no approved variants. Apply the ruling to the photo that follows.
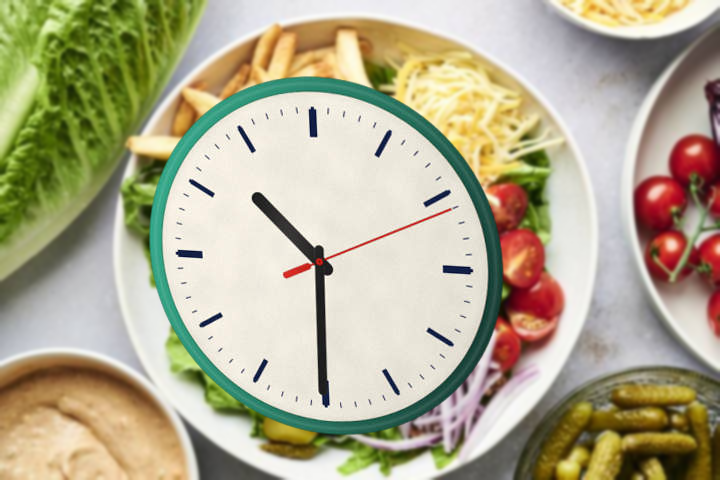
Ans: h=10 m=30 s=11
